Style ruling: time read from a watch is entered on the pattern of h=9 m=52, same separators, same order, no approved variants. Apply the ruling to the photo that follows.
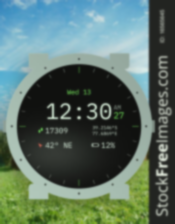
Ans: h=12 m=30
